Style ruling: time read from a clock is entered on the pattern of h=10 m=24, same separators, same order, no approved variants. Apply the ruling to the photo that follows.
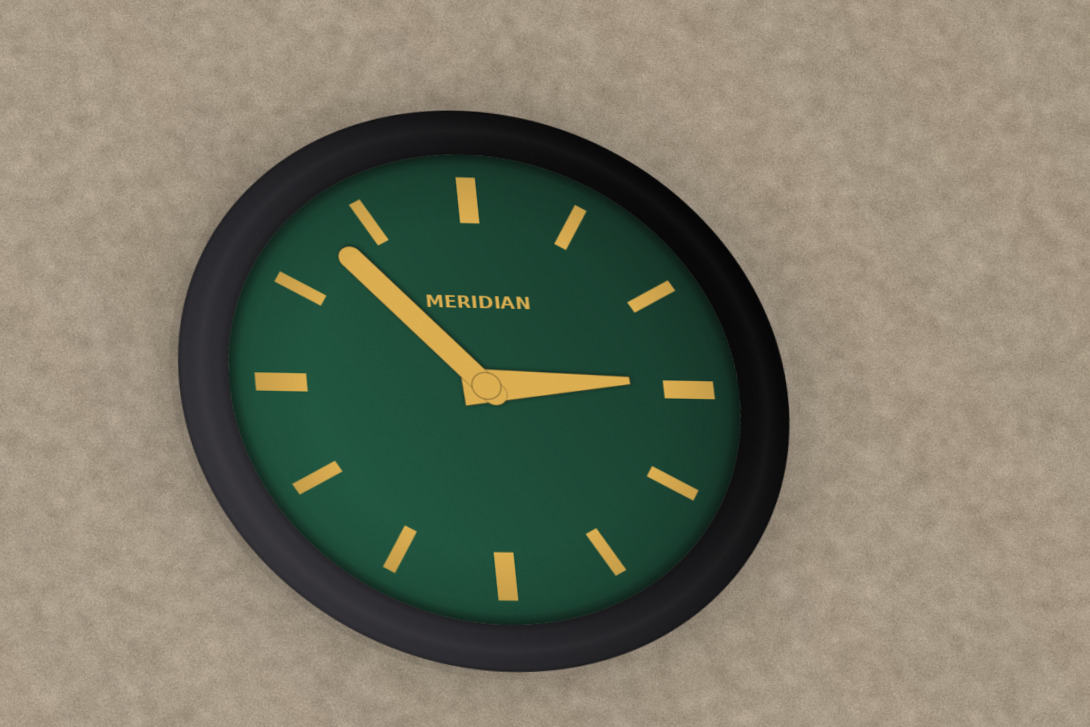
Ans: h=2 m=53
